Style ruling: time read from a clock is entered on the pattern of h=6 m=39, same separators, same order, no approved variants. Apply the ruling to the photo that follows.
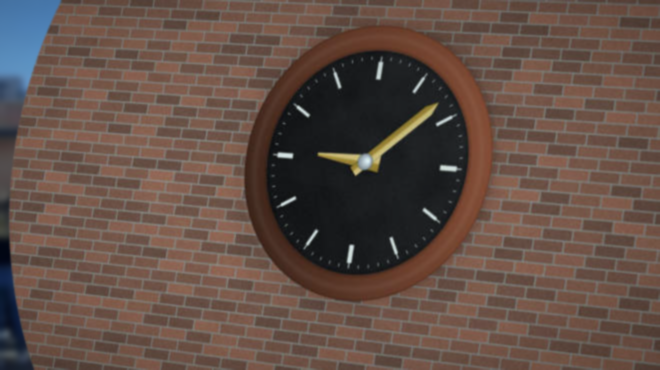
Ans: h=9 m=8
